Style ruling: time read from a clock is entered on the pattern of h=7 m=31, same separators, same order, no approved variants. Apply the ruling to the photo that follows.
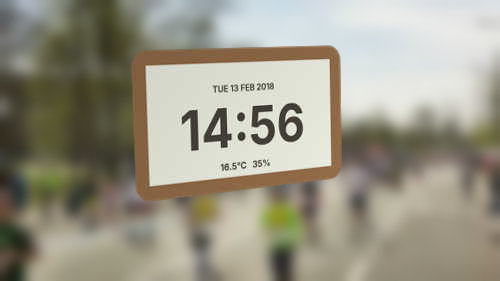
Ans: h=14 m=56
